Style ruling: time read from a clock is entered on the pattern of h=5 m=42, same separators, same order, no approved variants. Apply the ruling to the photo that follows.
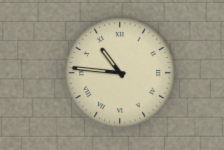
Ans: h=10 m=46
